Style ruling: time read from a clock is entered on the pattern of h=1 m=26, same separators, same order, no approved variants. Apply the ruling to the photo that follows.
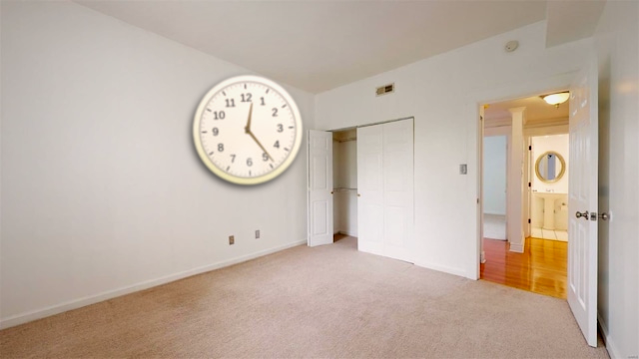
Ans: h=12 m=24
